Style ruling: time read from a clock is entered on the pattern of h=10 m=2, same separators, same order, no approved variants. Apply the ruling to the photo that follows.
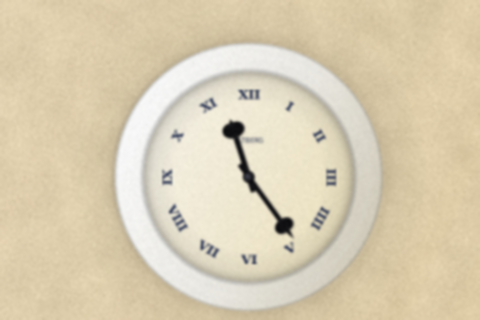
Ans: h=11 m=24
